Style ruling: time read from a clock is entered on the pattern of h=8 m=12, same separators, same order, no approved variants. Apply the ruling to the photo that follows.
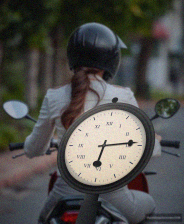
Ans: h=6 m=14
